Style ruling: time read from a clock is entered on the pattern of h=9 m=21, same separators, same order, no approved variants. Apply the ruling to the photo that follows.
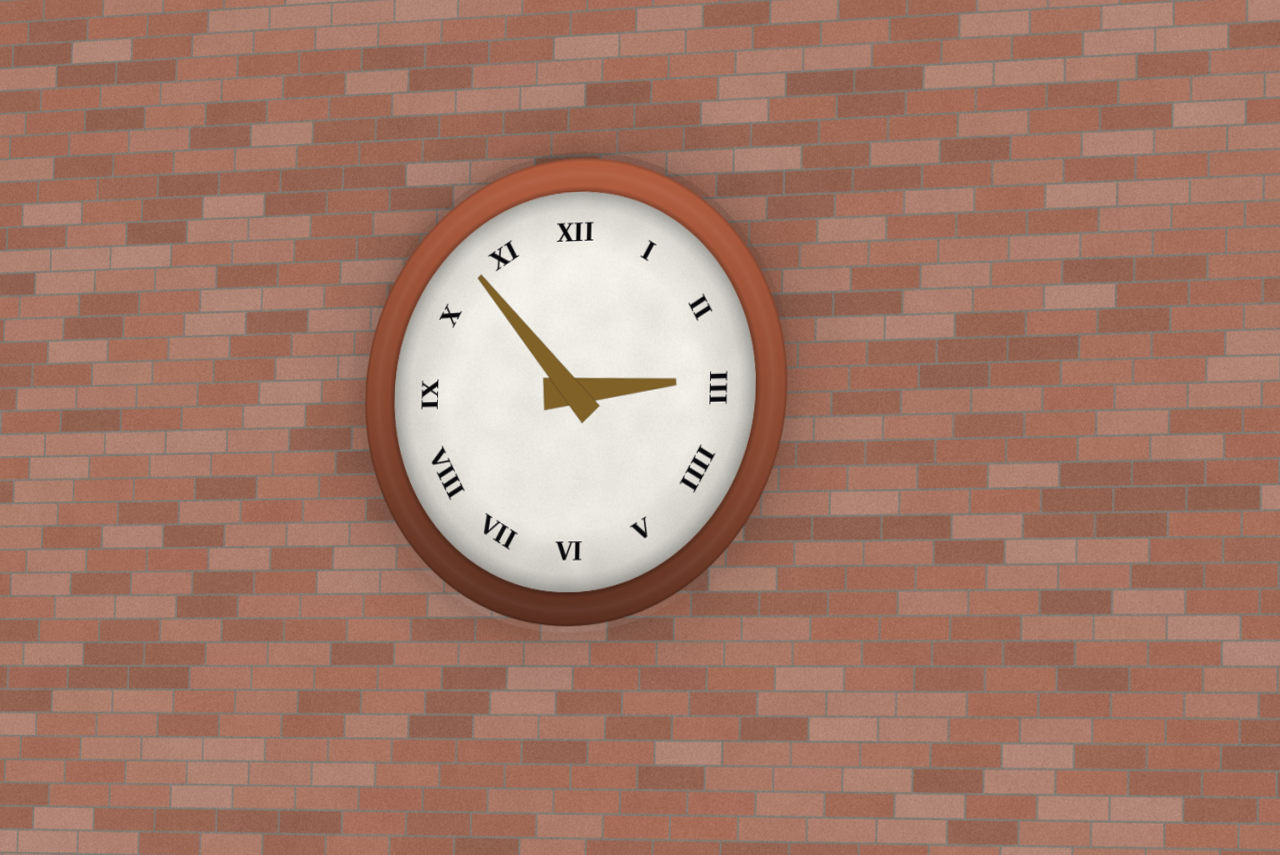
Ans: h=2 m=53
